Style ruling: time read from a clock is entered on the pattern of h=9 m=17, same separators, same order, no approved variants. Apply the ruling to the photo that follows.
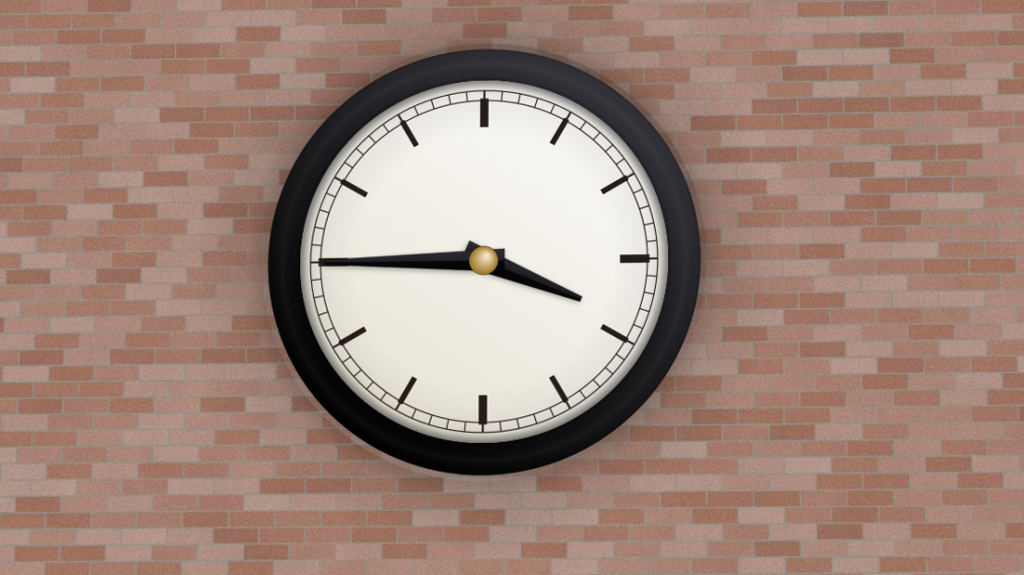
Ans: h=3 m=45
